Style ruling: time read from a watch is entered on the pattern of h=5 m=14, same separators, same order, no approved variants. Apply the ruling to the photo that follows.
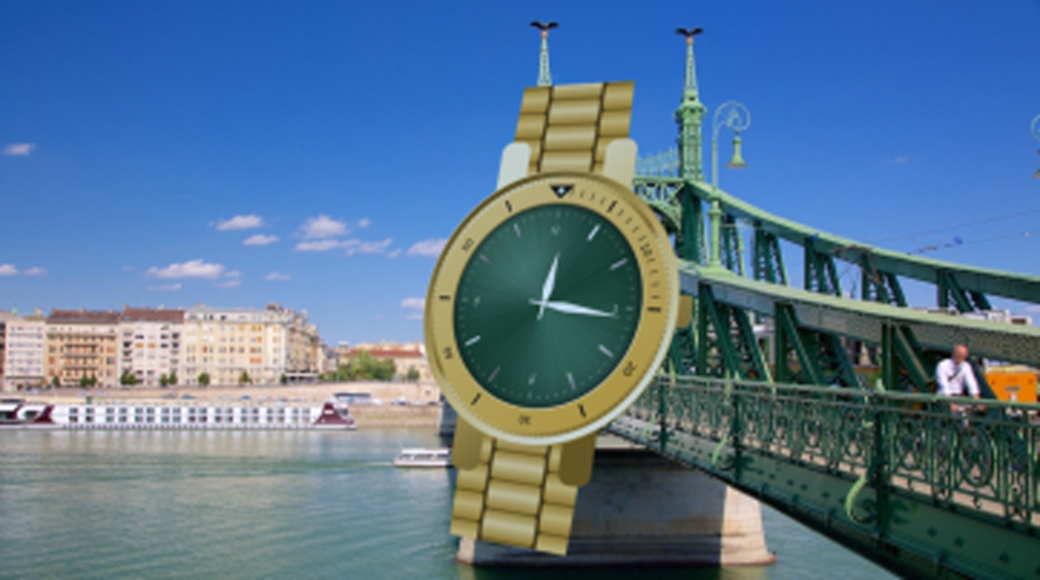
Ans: h=12 m=16
